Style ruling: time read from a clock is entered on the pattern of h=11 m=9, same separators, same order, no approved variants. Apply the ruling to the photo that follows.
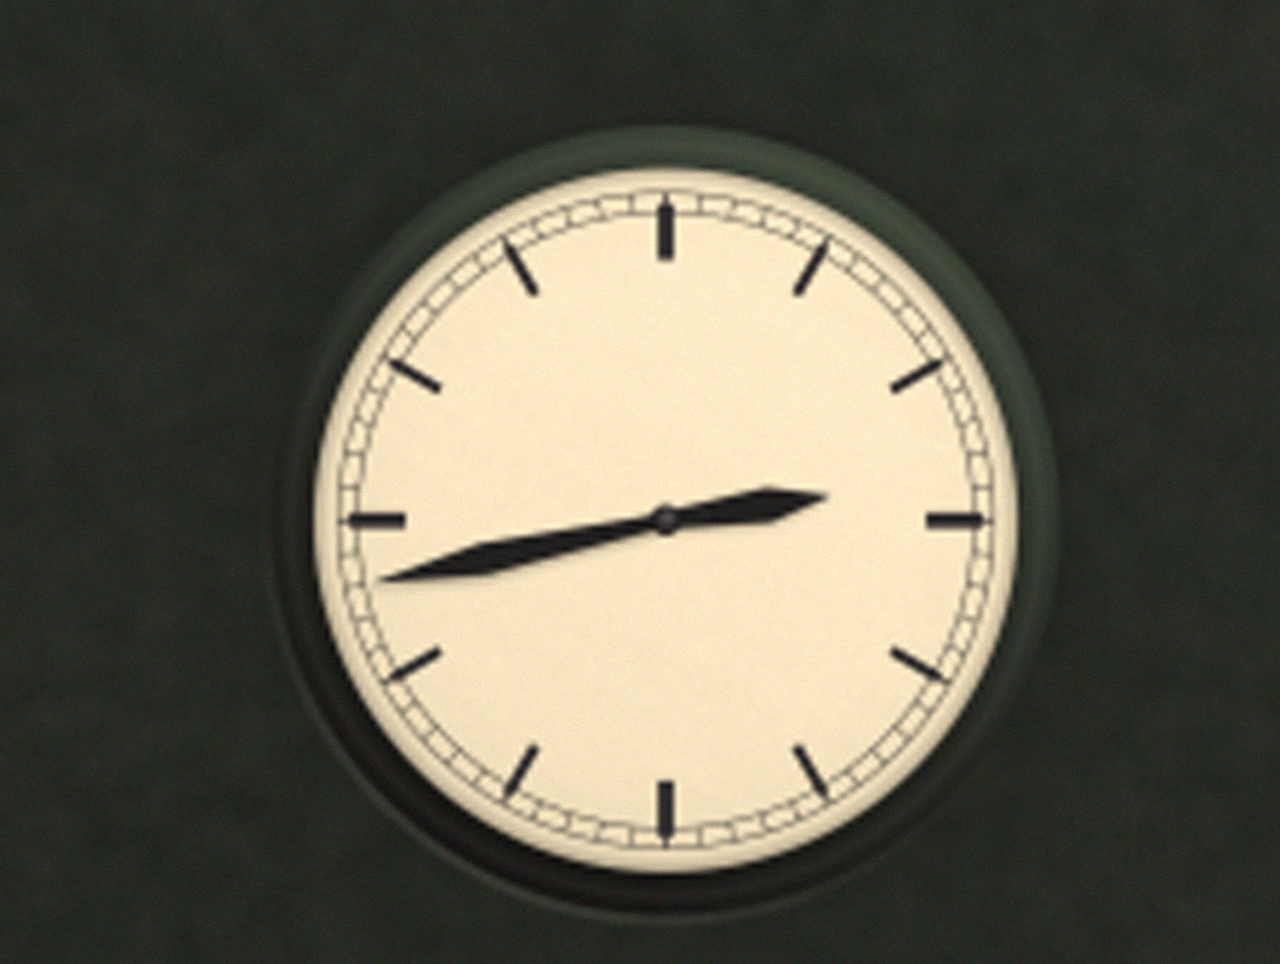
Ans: h=2 m=43
